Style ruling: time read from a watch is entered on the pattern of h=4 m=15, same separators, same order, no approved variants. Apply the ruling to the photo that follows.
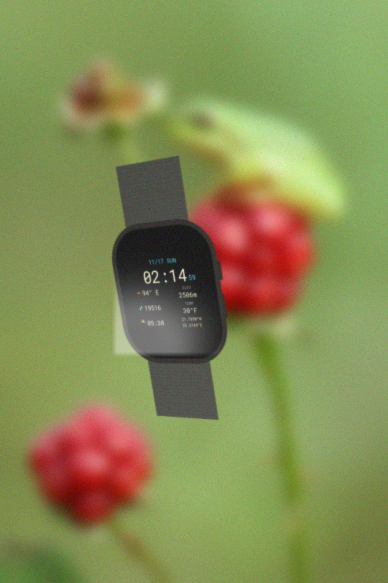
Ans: h=2 m=14
